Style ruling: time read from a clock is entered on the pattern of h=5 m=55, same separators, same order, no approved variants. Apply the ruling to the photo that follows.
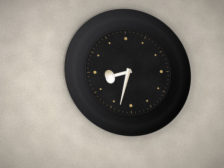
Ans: h=8 m=33
